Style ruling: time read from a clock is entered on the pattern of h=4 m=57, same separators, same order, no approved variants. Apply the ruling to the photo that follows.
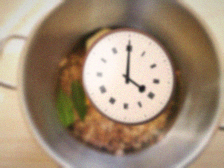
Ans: h=4 m=0
